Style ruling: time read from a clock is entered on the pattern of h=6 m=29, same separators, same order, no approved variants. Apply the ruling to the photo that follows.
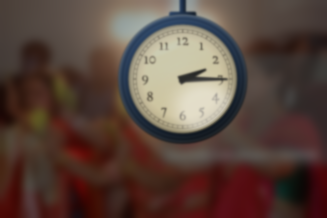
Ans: h=2 m=15
